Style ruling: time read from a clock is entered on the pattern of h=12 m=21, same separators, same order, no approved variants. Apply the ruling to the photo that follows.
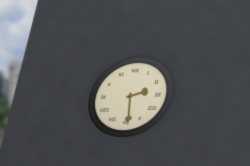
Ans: h=2 m=29
